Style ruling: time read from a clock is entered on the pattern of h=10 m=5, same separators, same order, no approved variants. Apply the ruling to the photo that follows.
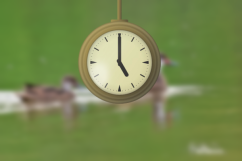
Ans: h=5 m=0
